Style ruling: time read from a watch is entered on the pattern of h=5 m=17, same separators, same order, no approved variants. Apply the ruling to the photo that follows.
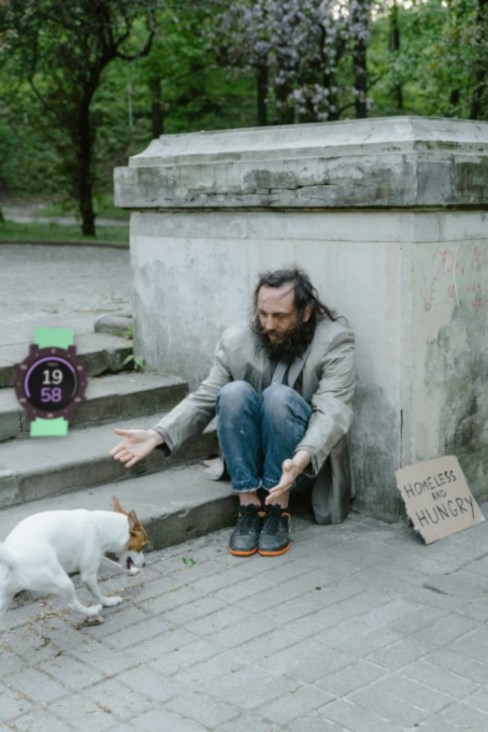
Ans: h=19 m=58
